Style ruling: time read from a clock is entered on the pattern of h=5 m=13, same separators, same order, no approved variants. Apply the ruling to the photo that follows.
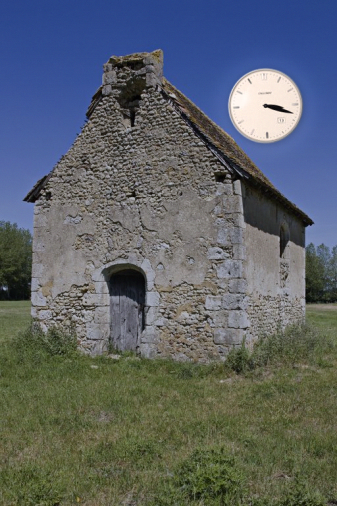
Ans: h=3 m=18
